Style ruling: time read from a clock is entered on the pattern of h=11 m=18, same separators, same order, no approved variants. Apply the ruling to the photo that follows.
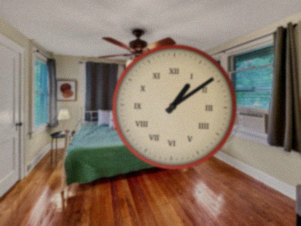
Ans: h=1 m=9
